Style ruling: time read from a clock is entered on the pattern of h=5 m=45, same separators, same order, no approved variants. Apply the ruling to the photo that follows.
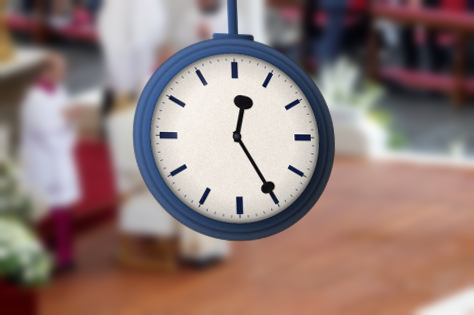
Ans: h=12 m=25
